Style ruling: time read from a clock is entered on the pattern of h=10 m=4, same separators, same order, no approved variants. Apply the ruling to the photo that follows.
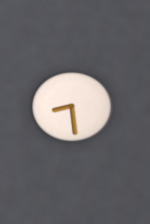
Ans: h=8 m=29
